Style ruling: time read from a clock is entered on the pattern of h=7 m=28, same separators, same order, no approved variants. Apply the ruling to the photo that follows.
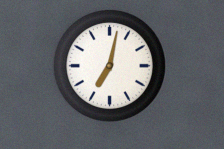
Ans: h=7 m=2
